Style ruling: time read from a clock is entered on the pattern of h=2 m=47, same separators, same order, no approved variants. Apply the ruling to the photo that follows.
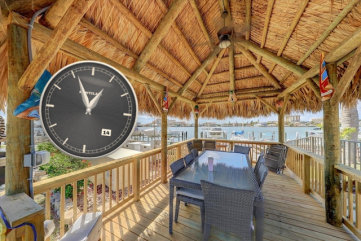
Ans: h=12 m=56
